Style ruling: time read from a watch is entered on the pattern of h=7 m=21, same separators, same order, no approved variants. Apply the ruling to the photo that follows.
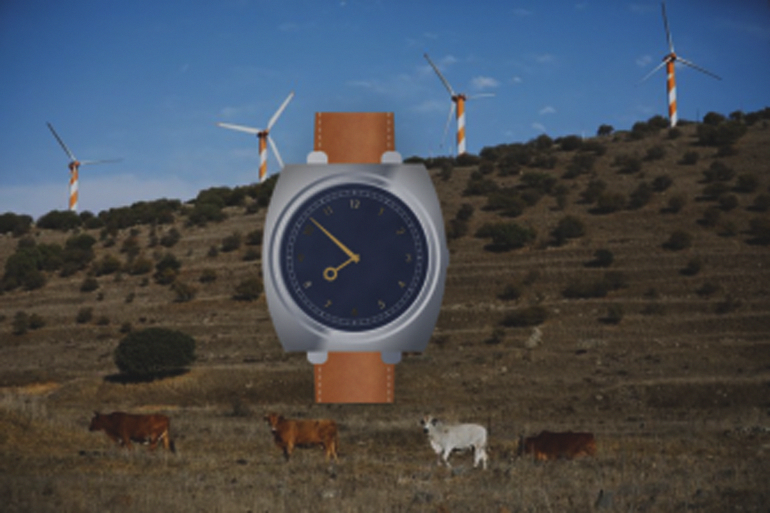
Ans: h=7 m=52
